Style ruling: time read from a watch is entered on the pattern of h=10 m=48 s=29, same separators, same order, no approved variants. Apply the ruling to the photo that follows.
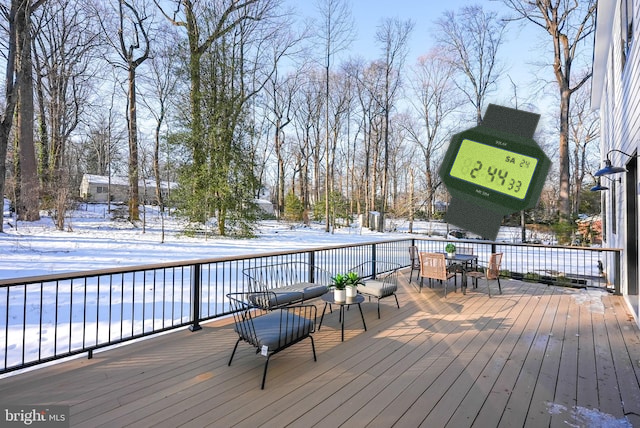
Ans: h=2 m=44 s=33
